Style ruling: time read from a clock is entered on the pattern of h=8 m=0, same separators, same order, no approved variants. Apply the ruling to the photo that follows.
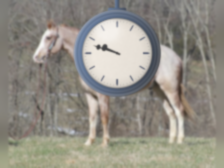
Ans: h=9 m=48
